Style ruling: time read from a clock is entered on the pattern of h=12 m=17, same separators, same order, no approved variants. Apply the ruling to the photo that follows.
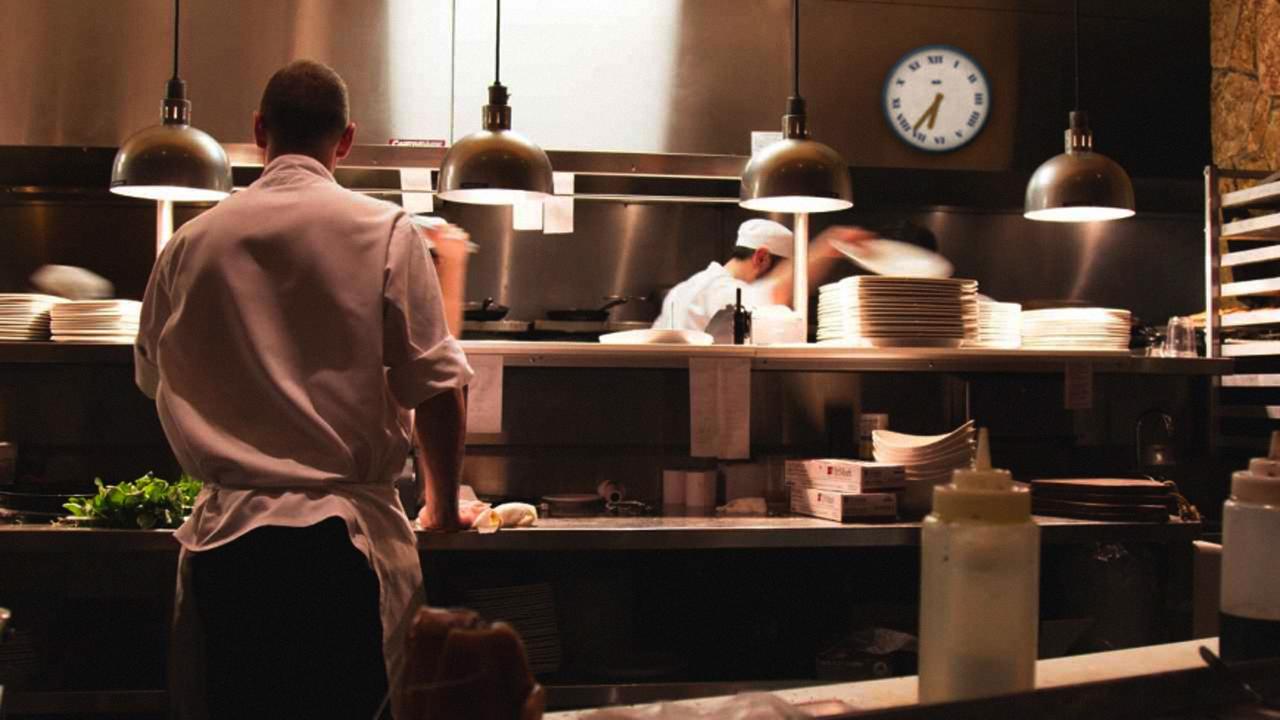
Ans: h=6 m=37
